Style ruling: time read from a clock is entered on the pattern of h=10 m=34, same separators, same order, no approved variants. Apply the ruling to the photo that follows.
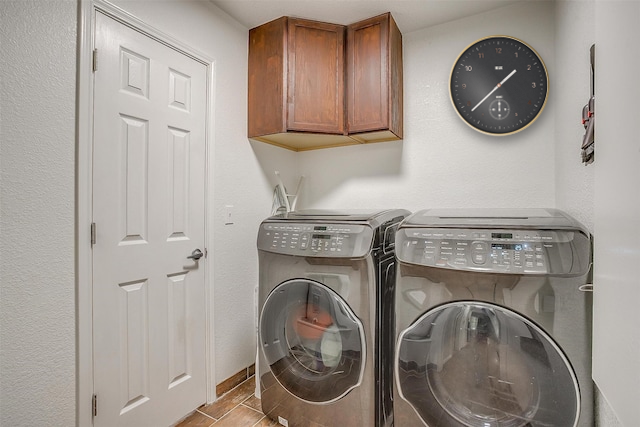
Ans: h=1 m=38
